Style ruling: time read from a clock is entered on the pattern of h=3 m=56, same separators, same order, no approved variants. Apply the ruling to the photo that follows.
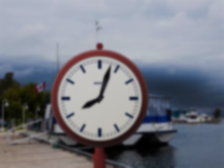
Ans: h=8 m=3
